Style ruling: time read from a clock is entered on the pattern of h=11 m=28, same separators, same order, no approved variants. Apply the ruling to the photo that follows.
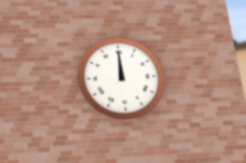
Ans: h=12 m=0
